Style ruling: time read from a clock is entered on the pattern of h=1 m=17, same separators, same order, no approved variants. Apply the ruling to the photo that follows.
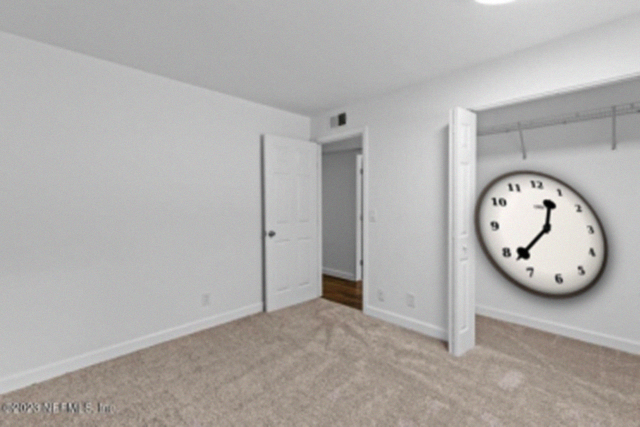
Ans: h=12 m=38
